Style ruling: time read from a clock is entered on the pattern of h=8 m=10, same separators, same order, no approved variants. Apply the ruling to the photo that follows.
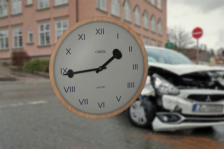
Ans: h=1 m=44
